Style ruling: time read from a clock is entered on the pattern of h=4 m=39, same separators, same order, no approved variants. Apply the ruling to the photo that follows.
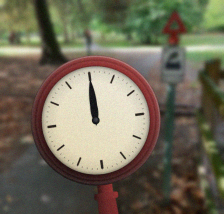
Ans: h=12 m=0
